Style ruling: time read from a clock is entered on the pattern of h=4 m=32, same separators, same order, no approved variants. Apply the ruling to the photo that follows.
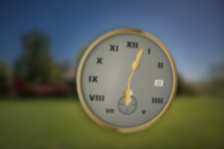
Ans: h=6 m=3
